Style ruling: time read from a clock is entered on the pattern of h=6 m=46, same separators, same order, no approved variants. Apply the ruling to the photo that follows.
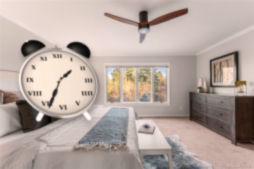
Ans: h=1 m=34
